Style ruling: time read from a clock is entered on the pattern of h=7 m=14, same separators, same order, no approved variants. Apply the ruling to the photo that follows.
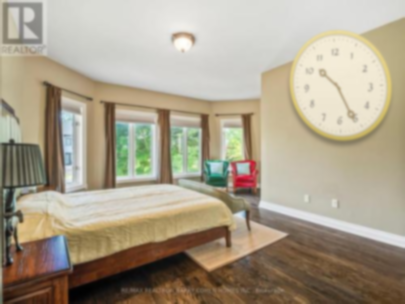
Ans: h=10 m=26
